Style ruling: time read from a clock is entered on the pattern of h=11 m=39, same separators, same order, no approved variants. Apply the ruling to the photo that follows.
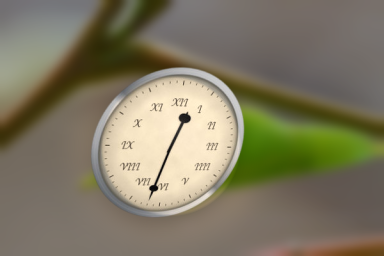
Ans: h=12 m=32
